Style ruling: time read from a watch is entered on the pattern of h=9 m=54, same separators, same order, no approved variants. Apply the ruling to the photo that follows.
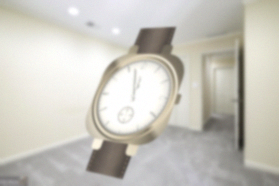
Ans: h=11 m=57
